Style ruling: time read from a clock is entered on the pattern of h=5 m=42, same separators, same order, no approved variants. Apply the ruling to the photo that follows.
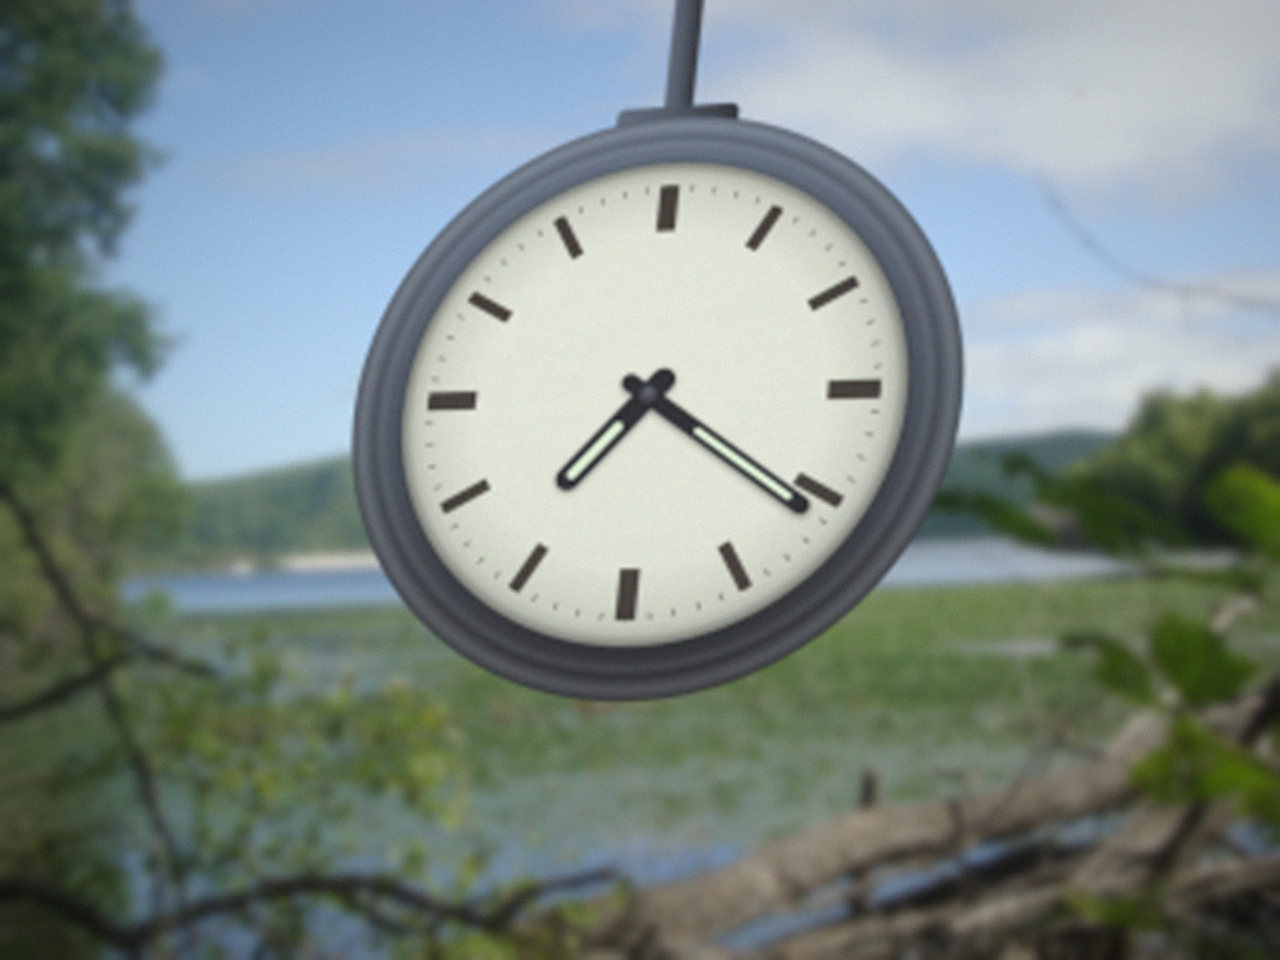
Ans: h=7 m=21
